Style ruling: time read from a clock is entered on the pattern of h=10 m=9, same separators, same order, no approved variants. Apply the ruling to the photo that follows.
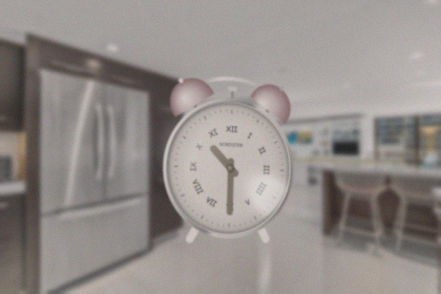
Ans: h=10 m=30
